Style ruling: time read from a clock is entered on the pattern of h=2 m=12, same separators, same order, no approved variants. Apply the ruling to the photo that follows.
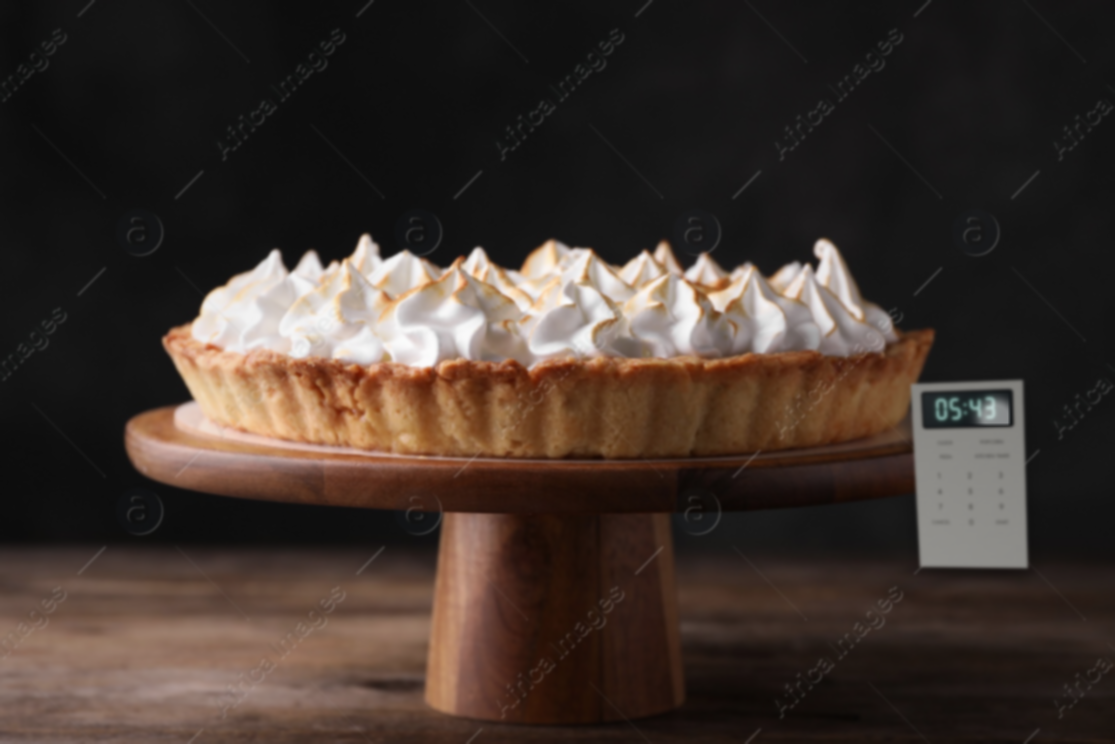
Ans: h=5 m=43
